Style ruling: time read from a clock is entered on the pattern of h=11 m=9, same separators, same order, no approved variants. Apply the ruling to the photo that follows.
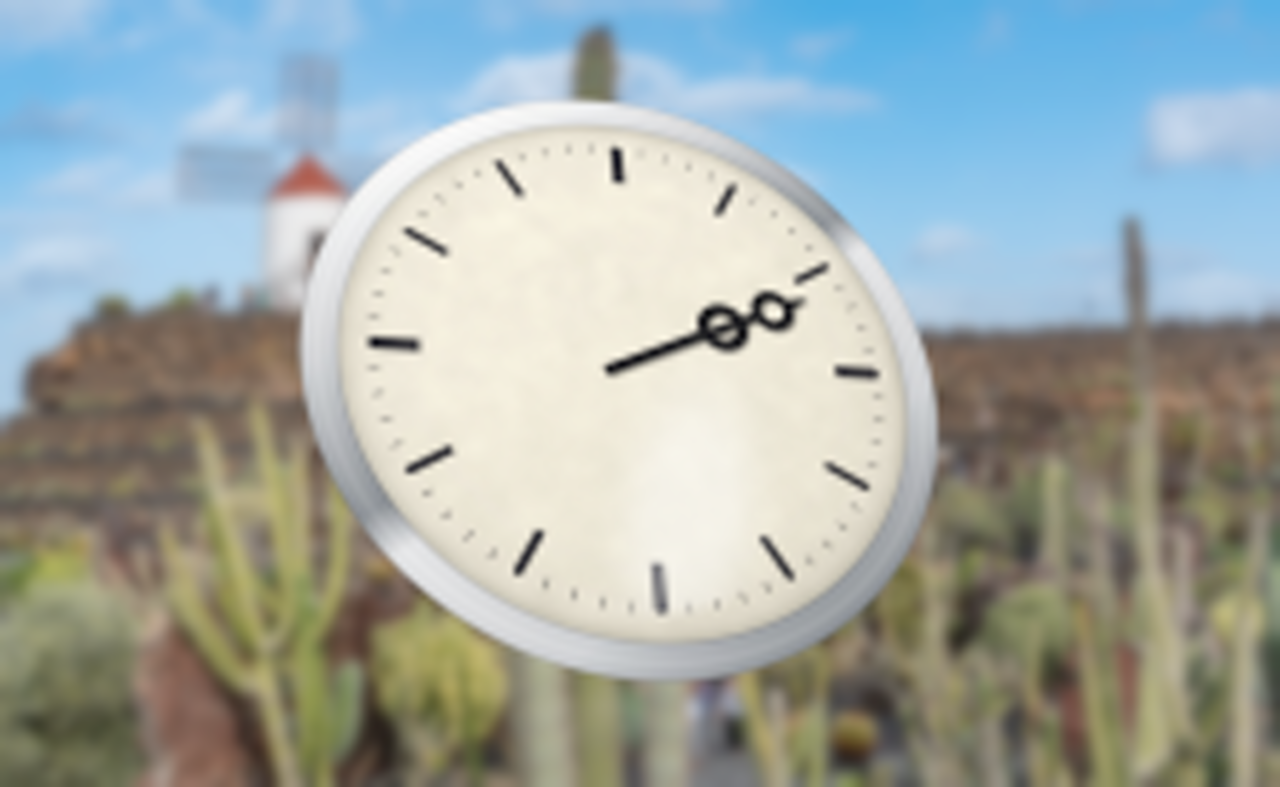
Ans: h=2 m=11
